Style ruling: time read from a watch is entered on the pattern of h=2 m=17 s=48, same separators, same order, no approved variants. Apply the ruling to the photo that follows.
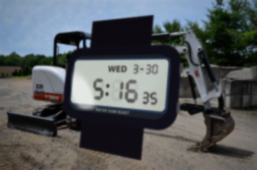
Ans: h=5 m=16 s=35
